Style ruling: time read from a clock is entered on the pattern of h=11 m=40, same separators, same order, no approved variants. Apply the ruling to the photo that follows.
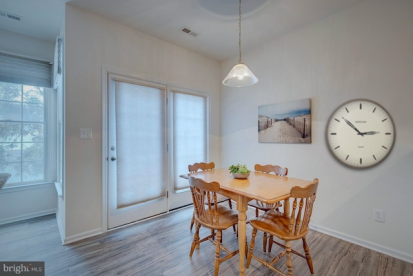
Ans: h=2 m=52
